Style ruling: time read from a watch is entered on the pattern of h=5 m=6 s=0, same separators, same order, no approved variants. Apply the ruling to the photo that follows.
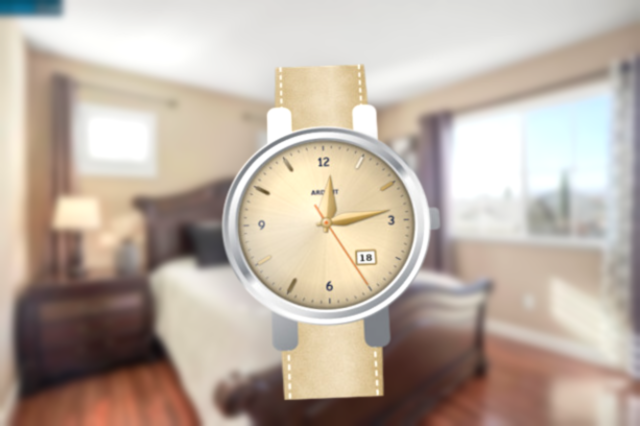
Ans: h=12 m=13 s=25
